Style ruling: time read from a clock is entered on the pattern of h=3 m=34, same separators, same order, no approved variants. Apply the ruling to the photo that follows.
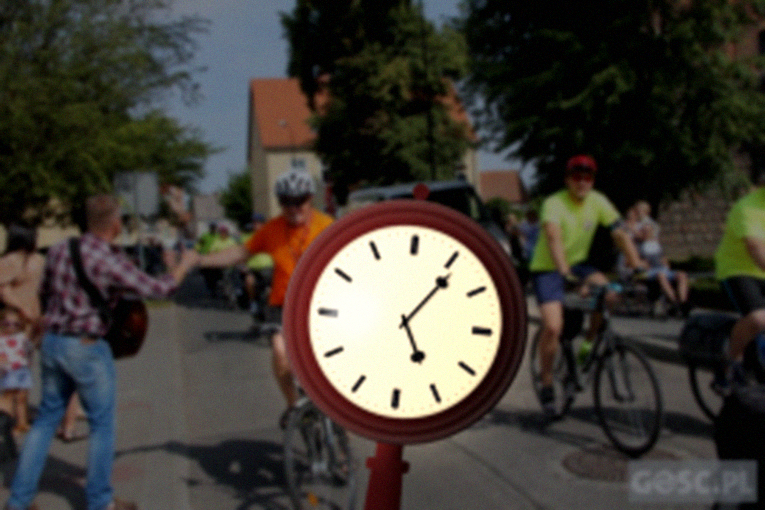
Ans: h=5 m=6
